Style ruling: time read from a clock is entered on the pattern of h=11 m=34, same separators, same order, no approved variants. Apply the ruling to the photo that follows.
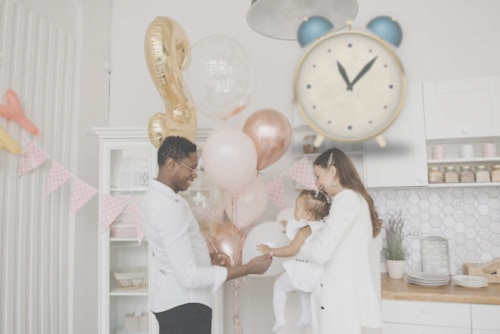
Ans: h=11 m=7
